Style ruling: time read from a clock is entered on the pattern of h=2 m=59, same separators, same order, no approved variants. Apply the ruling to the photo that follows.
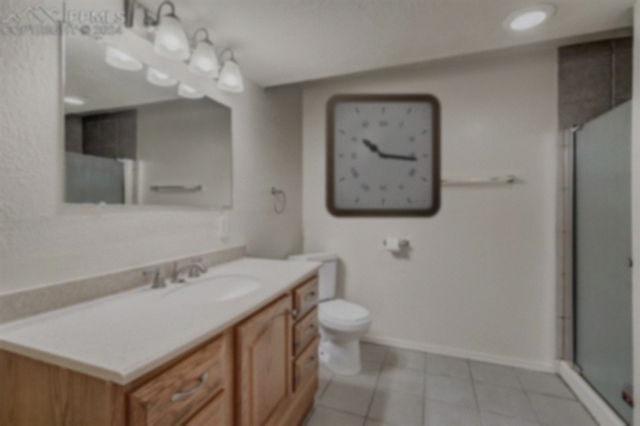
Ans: h=10 m=16
